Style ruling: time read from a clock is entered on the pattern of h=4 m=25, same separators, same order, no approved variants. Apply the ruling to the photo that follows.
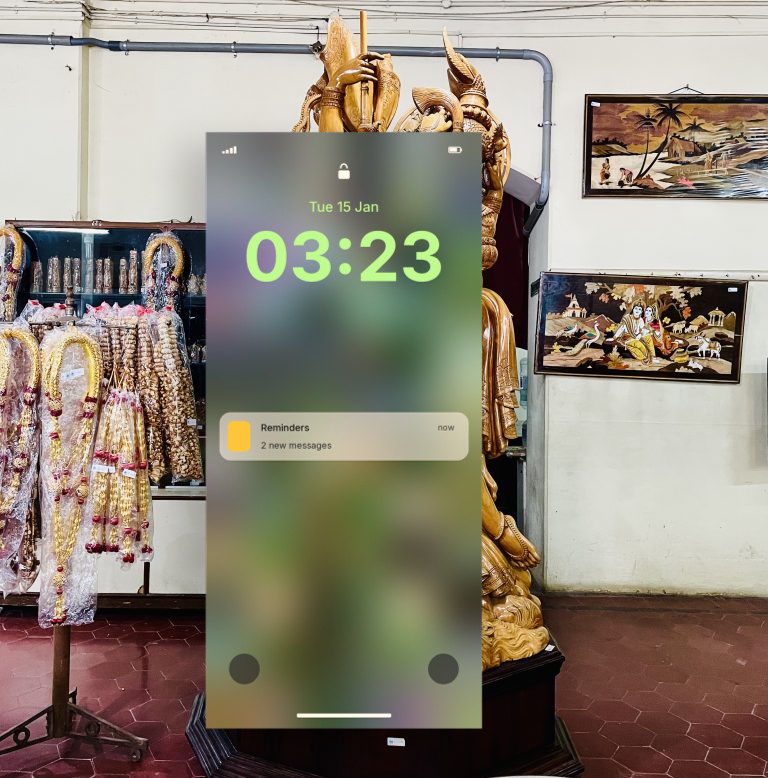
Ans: h=3 m=23
